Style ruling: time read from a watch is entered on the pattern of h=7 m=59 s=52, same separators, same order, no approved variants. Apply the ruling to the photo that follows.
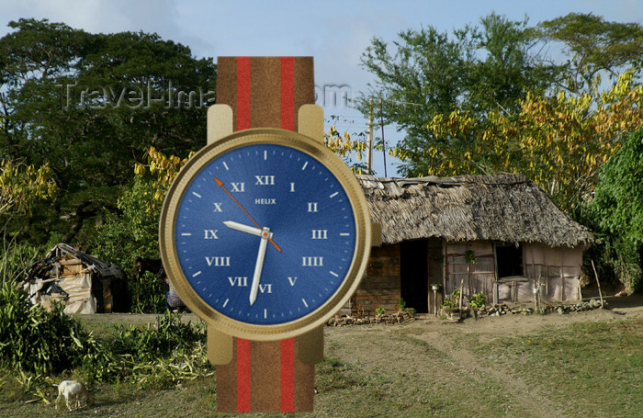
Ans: h=9 m=31 s=53
